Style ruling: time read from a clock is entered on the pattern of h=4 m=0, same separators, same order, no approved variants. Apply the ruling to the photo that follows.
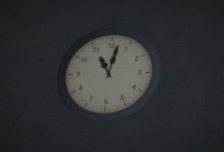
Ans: h=11 m=2
